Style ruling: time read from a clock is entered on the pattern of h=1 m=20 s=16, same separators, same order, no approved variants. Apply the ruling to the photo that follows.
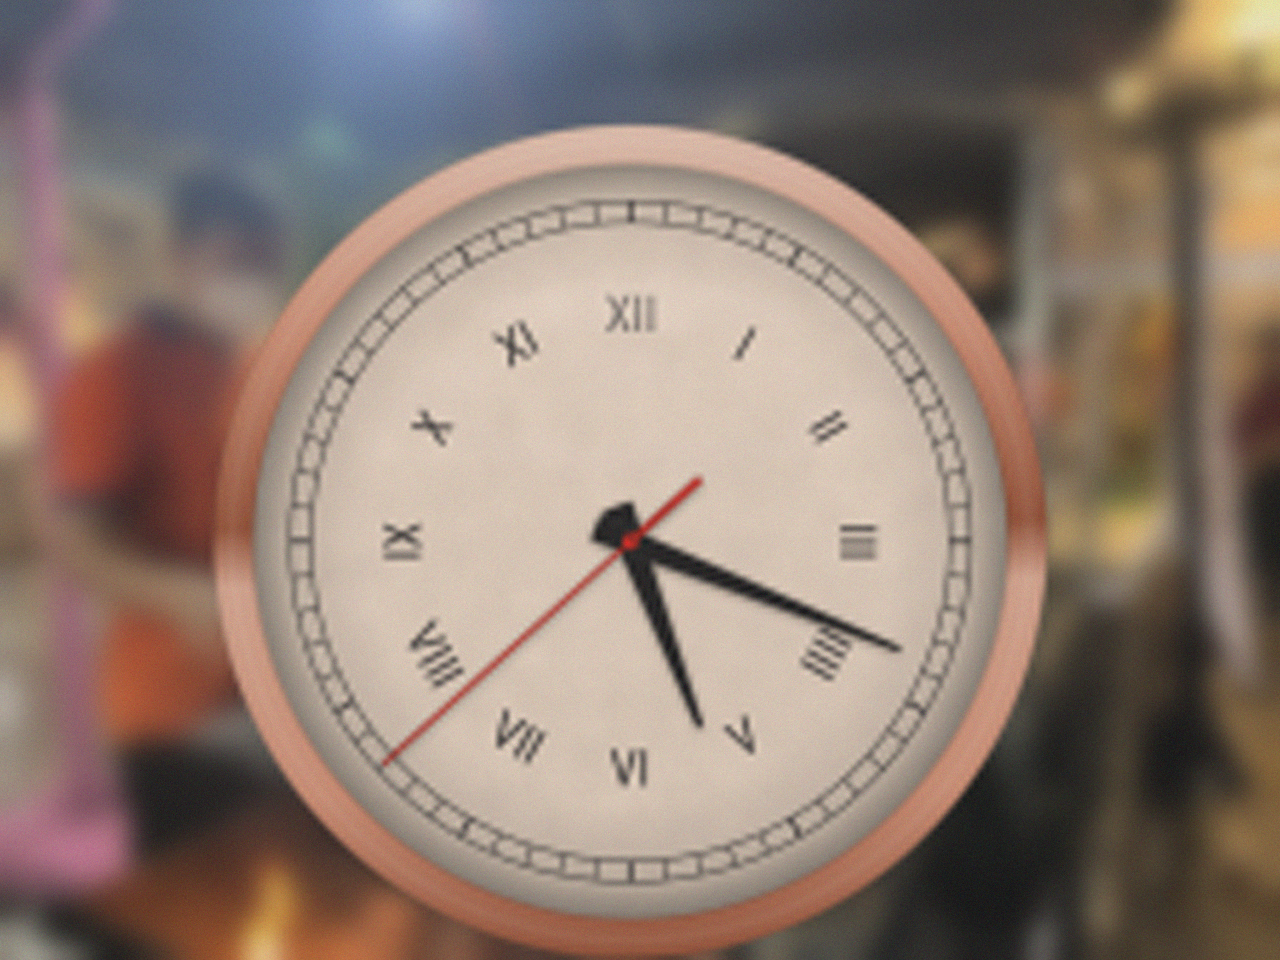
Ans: h=5 m=18 s=38
